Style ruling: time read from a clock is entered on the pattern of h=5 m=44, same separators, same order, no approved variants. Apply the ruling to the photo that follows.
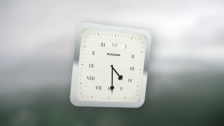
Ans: h=4 m=29
